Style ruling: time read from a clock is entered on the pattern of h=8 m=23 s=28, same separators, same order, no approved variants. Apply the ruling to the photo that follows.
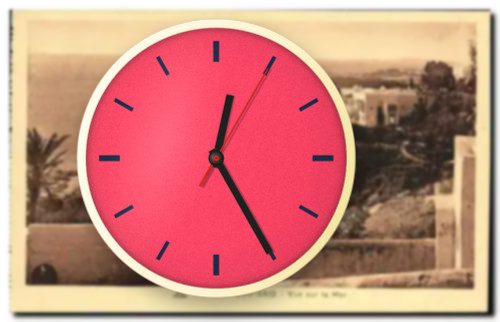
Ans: h=12 m=25 s=5
